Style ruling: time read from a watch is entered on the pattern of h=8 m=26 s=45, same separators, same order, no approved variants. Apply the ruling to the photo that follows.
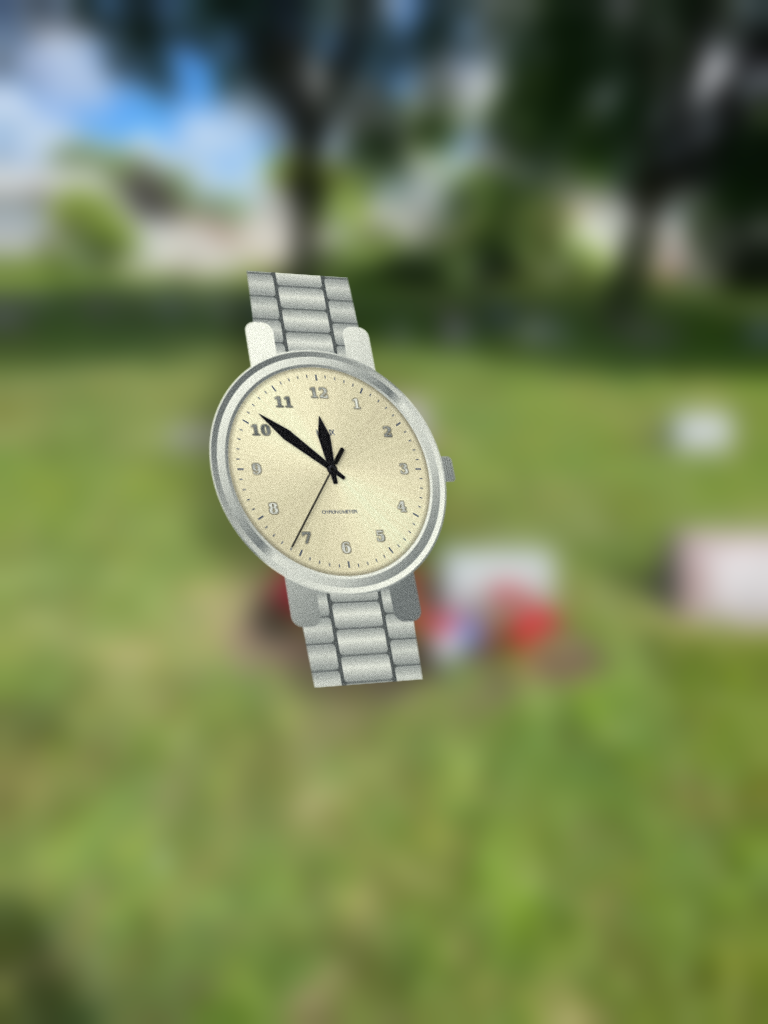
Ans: h=11 m=51 s=36
